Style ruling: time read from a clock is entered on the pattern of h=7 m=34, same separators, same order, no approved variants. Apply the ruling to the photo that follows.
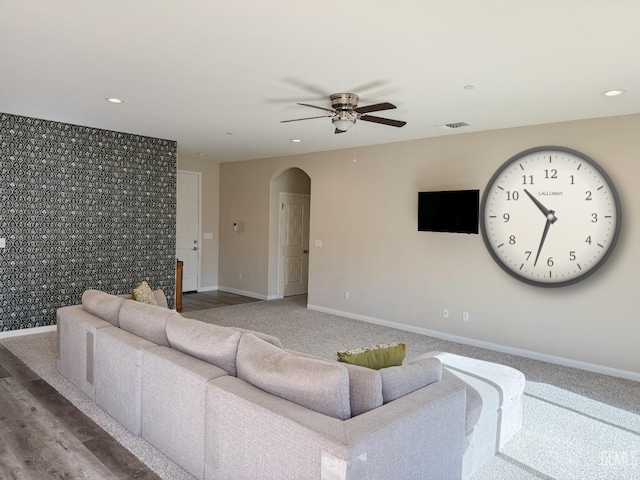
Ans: h=10 m=33
